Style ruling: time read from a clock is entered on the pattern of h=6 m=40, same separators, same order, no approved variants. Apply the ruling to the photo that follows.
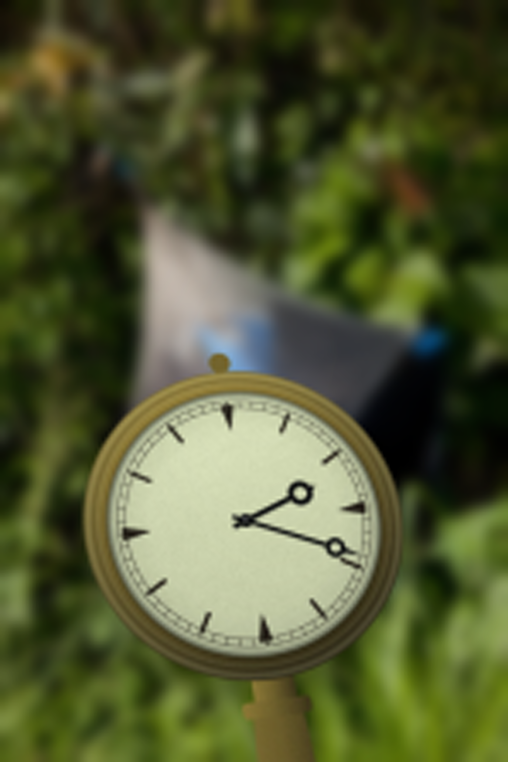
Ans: h=2 m=19
